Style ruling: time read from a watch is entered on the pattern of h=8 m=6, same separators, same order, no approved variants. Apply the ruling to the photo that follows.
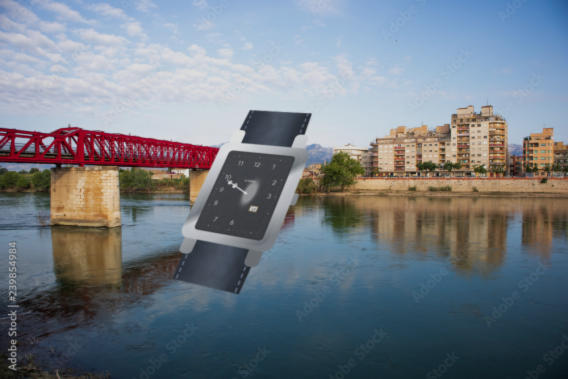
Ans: h=9 m=49
